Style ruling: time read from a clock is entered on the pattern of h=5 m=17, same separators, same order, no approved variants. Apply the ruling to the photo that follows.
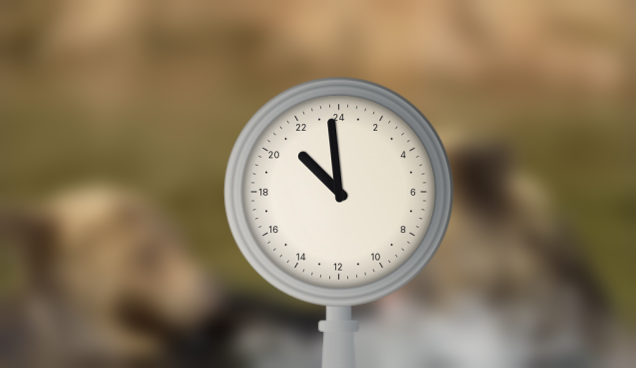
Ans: h=20 m=59
